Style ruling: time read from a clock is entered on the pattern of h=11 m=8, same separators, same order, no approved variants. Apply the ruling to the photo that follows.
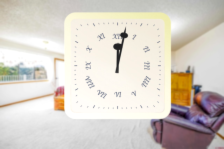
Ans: h=12 m=2
